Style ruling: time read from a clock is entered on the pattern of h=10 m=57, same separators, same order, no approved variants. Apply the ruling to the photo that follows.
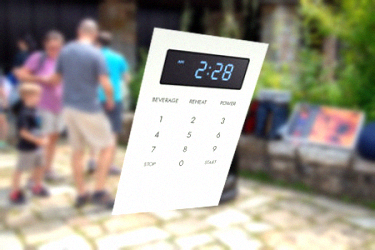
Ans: h=2 m=28
